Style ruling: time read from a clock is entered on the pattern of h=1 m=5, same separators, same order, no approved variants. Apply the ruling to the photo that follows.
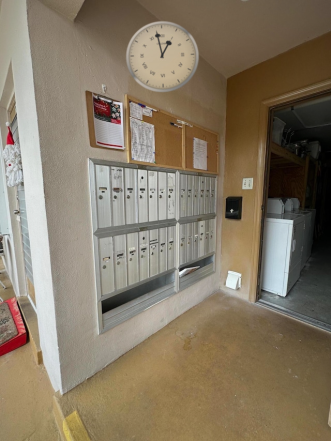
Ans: h=12 m=58
